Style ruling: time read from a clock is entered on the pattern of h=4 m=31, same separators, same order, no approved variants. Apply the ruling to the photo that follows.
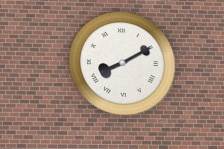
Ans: h=8 m=10
